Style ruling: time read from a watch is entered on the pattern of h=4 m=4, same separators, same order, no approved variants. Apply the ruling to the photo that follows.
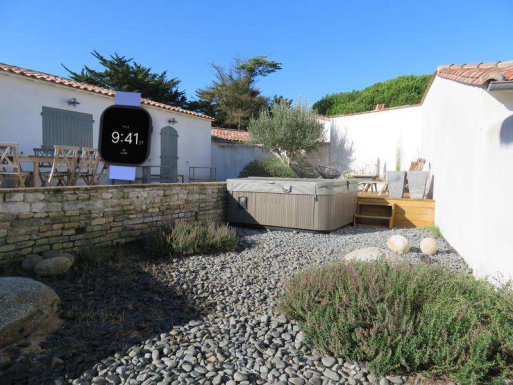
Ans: h=9 m=41
